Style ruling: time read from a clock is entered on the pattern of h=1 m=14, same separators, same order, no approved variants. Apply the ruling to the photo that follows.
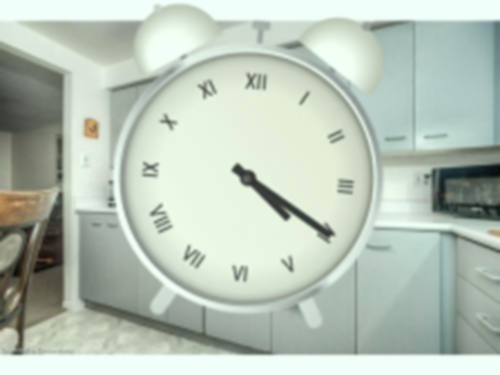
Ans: h=4 m=20
